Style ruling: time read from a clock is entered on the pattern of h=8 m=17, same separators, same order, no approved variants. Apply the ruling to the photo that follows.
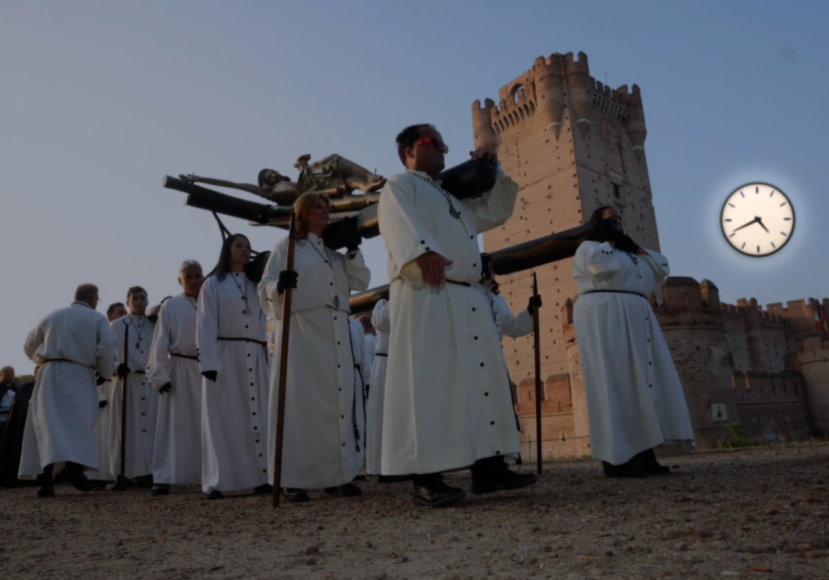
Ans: h=4 m=41
